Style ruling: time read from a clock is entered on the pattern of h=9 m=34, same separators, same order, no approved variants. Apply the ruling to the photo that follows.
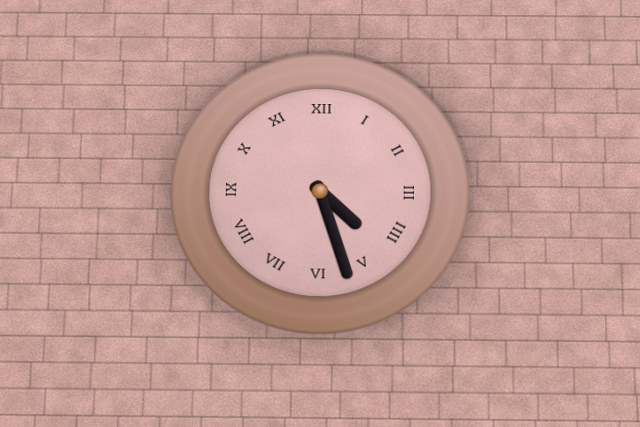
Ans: h=4 m=27
